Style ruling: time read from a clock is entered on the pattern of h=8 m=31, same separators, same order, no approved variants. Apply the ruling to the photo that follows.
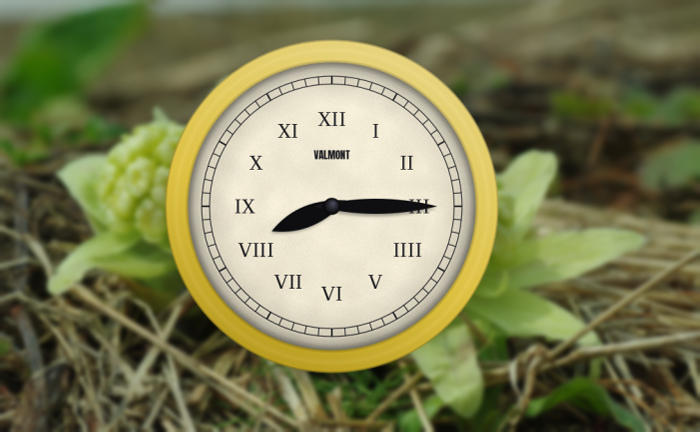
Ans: h=8 m=15
